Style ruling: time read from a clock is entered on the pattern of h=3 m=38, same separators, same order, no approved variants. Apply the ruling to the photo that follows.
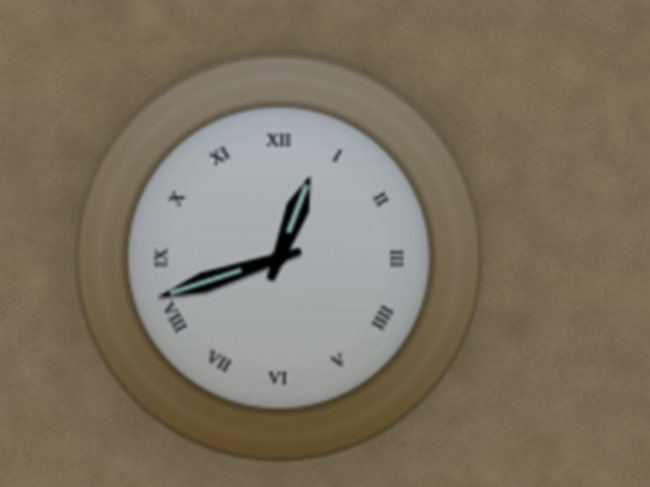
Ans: h=12 m=42
